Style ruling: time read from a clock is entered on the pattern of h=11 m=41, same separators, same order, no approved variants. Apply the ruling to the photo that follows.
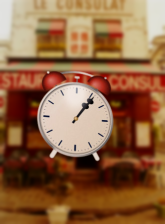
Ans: h=1 m=6
